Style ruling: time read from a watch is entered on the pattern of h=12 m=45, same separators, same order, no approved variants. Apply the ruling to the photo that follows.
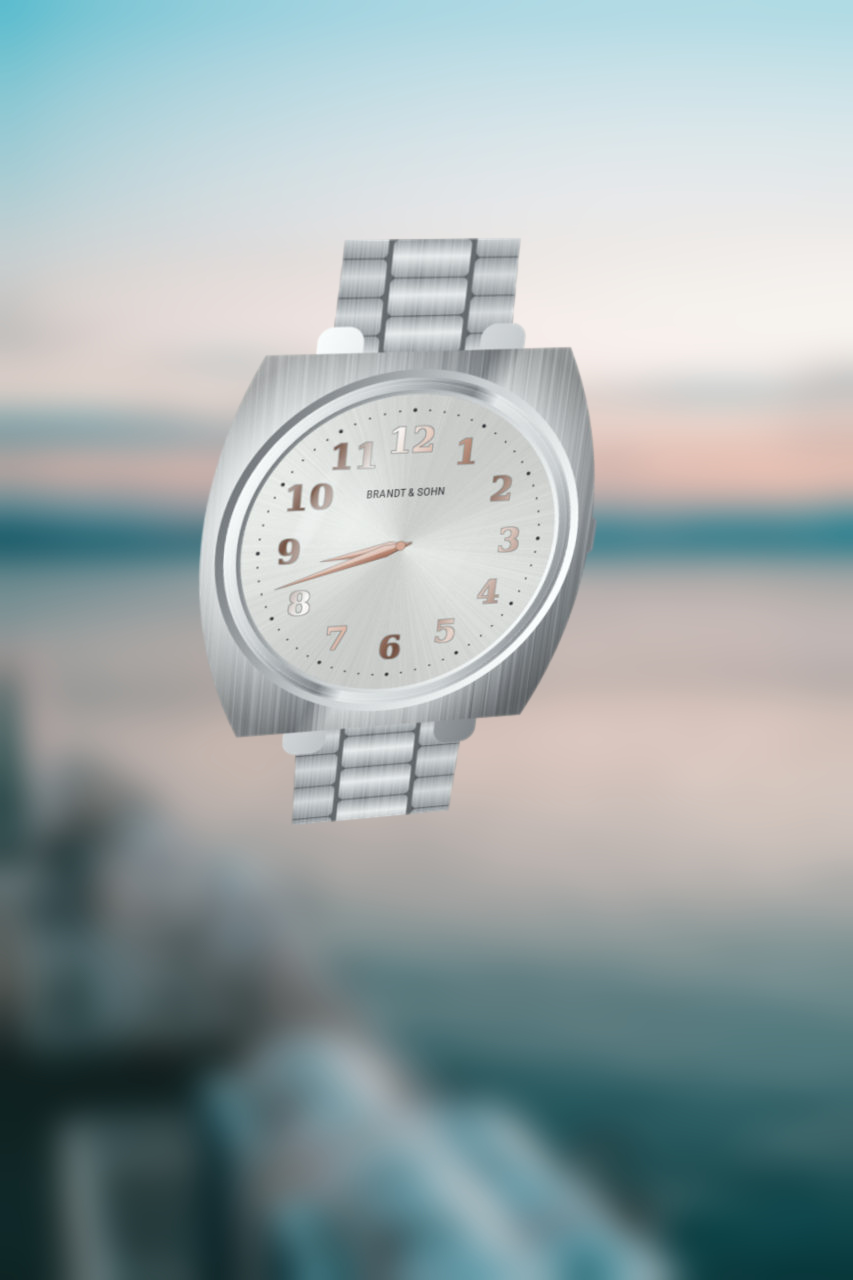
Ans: h=8 m=42
